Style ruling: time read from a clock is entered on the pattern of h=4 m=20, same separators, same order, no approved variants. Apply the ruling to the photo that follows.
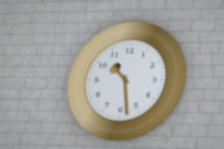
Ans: h=10 m=28
